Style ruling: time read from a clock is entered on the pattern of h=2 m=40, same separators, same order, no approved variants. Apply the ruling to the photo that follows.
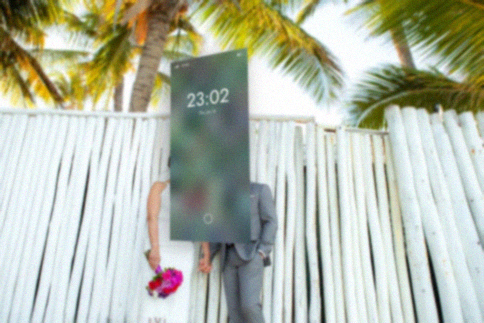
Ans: h=23 m=2
